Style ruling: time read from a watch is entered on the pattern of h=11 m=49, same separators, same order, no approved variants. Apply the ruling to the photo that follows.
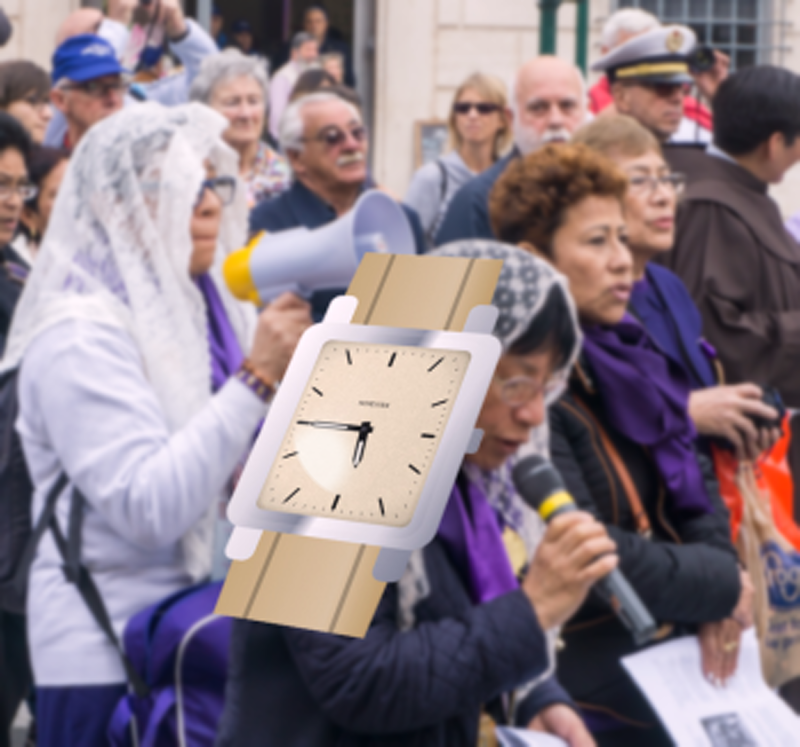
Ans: h=5 m=45
